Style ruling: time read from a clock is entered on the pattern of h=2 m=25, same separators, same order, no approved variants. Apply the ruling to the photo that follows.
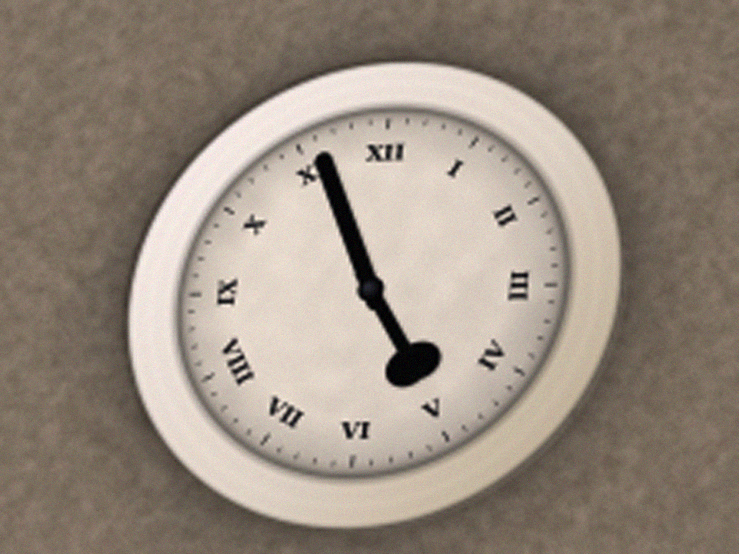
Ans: h=4 m=56
